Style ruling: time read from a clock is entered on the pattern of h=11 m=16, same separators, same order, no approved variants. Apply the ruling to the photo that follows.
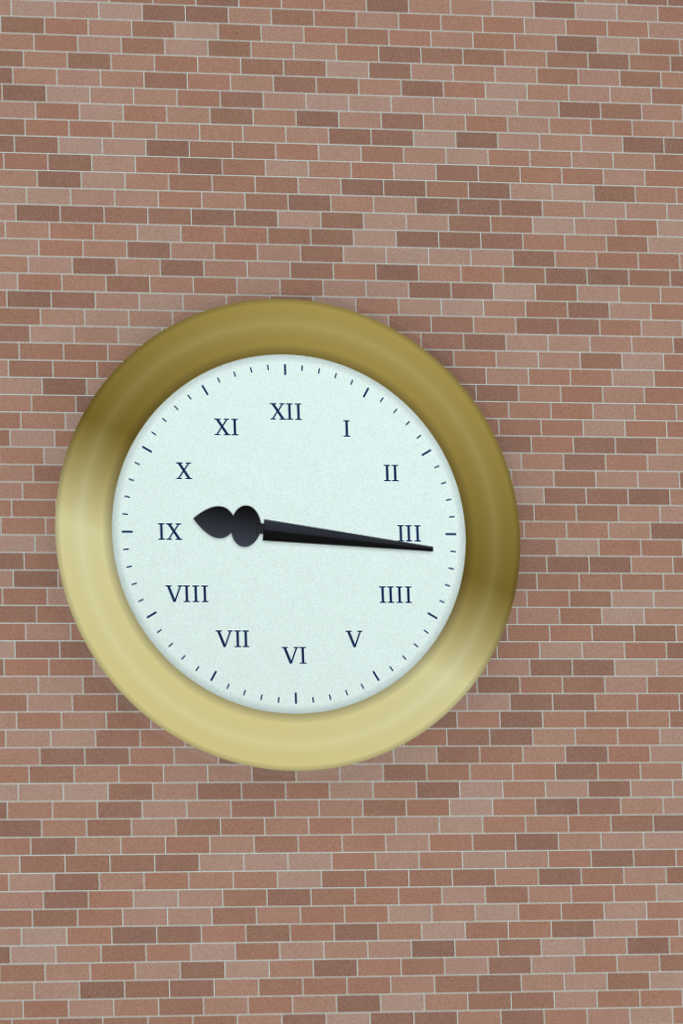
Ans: h=9 m=16
